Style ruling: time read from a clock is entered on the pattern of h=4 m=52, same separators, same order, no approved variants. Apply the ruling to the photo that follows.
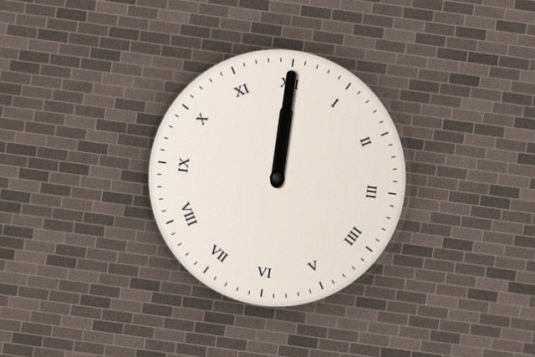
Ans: h=12 m=0
